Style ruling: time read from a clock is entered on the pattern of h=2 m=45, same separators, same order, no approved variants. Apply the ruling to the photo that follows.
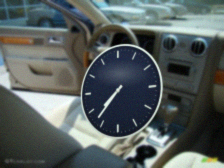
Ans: h=7 m=37
